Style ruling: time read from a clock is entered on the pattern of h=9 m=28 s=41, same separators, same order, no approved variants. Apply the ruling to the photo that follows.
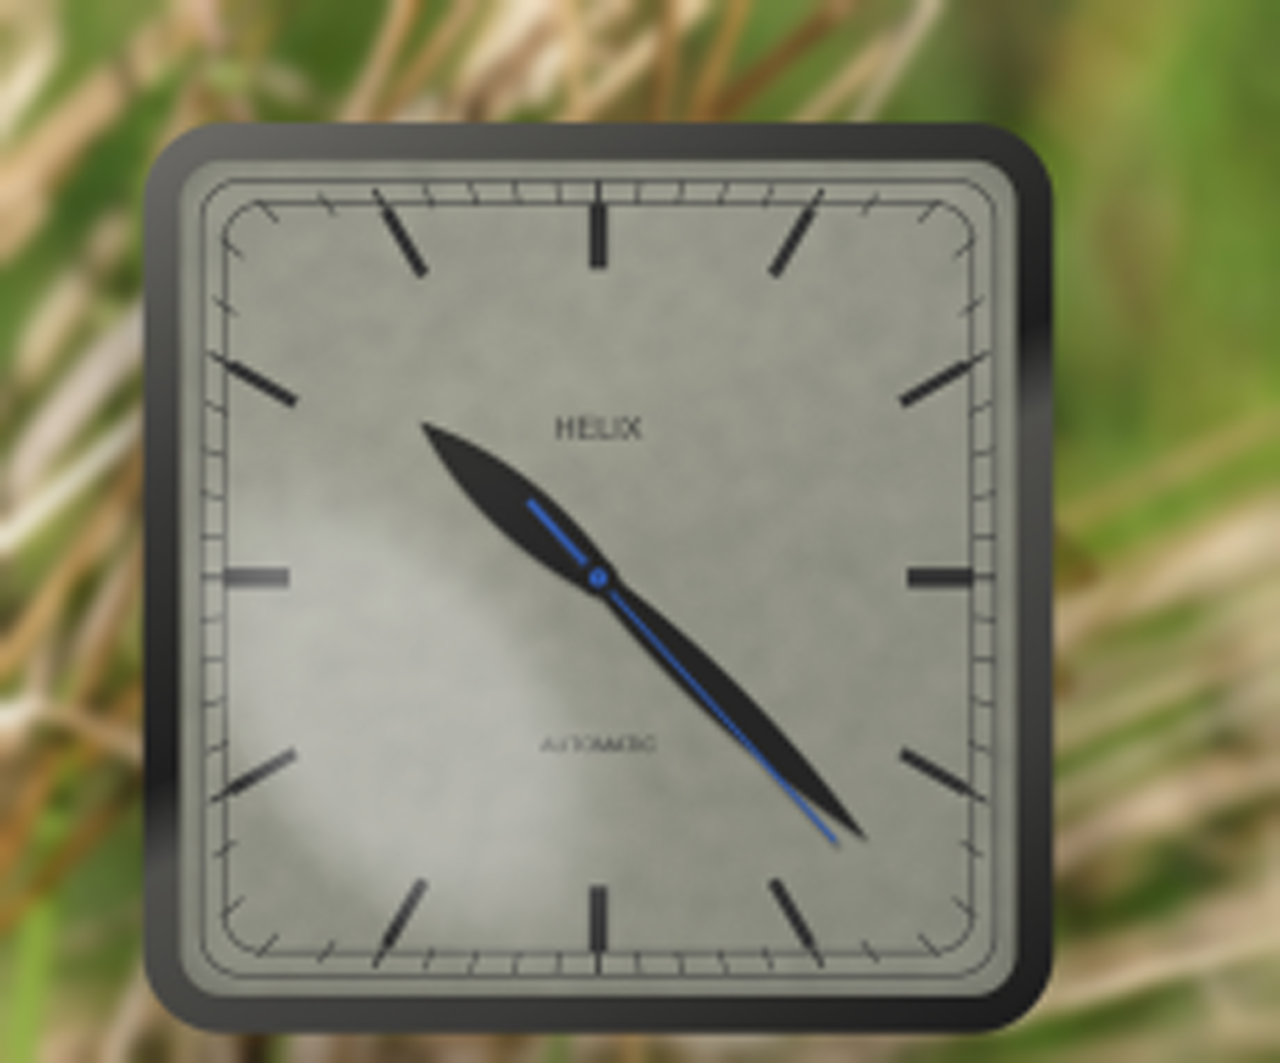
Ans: h=10 m=22 s=23
